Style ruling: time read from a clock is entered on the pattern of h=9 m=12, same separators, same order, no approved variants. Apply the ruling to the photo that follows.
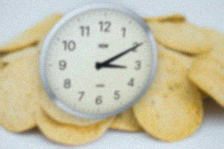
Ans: h=3 m=10
